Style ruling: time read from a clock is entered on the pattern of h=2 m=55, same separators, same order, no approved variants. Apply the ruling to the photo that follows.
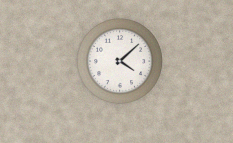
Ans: h=4 m=8
